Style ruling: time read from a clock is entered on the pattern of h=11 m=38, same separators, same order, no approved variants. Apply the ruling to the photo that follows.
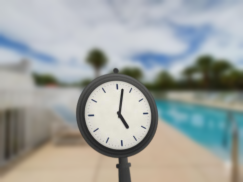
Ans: h=5 m=2
